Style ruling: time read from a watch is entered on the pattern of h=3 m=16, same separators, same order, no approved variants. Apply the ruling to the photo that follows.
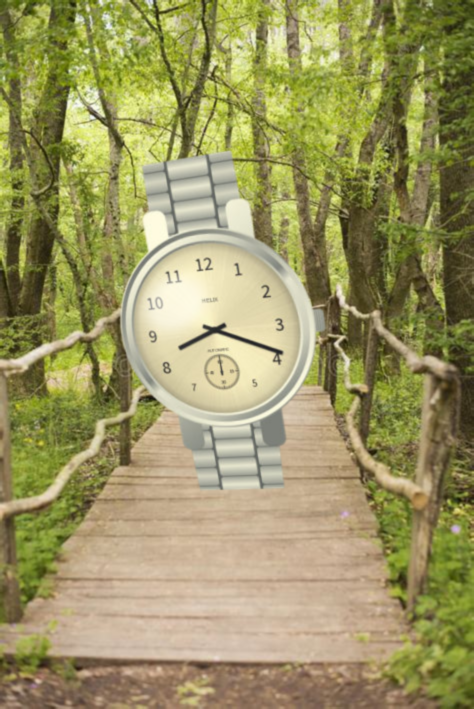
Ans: h=8 m=19
